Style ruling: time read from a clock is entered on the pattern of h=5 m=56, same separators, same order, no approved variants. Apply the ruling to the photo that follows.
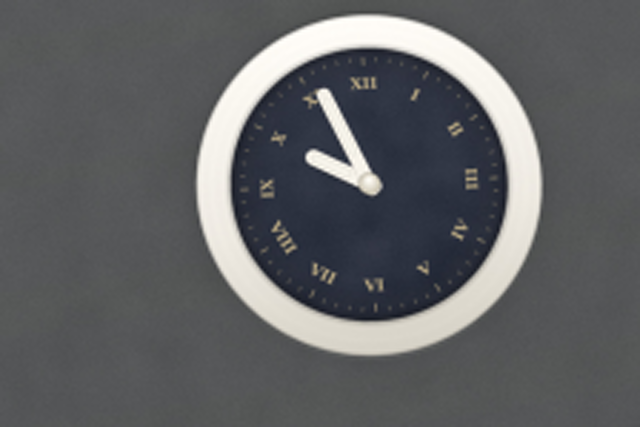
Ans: h=9 m=56
